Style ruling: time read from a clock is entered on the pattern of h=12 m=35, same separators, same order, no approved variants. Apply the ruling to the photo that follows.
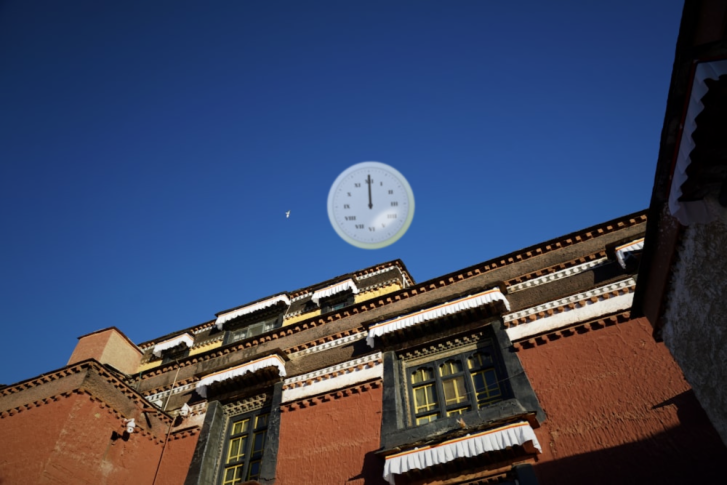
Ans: h=12 m=0
